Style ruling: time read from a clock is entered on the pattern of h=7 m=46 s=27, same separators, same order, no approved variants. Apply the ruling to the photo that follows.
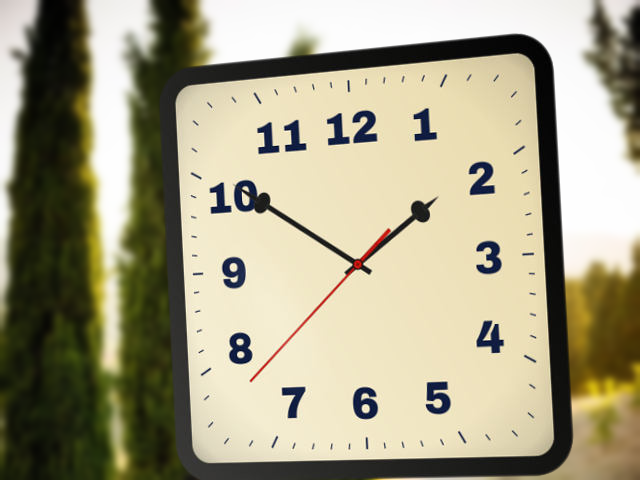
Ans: h=1 m=50 s=38
